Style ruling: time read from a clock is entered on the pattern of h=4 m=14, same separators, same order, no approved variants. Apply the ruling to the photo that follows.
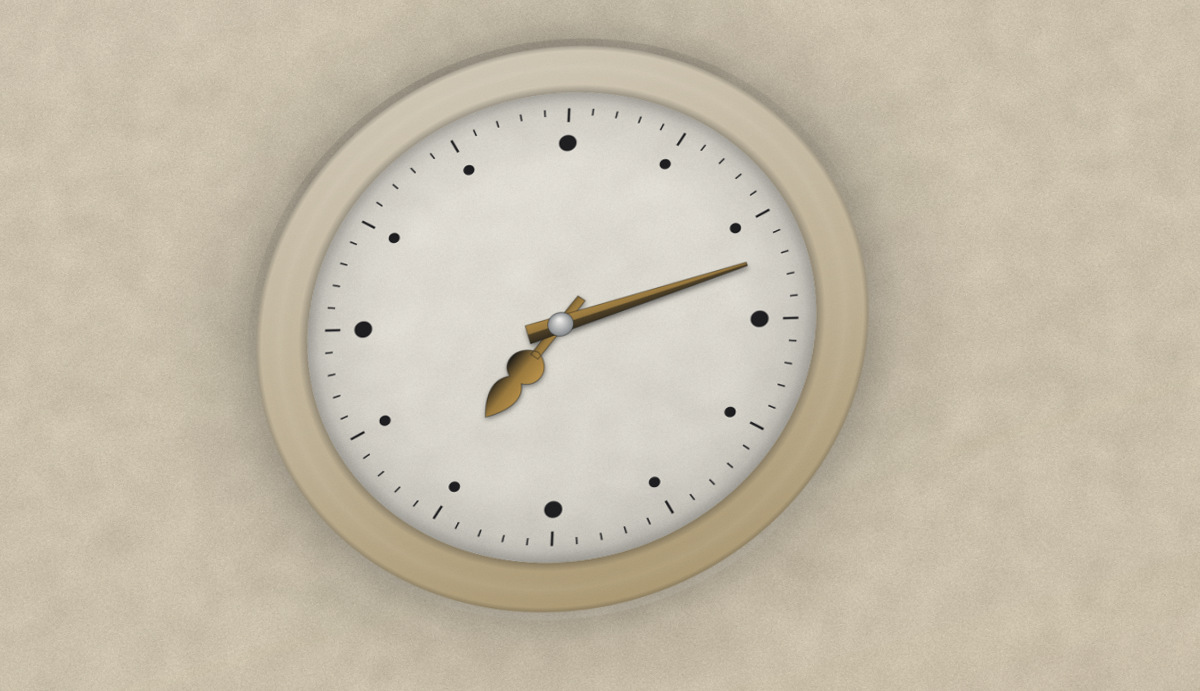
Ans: h=7 m=12
